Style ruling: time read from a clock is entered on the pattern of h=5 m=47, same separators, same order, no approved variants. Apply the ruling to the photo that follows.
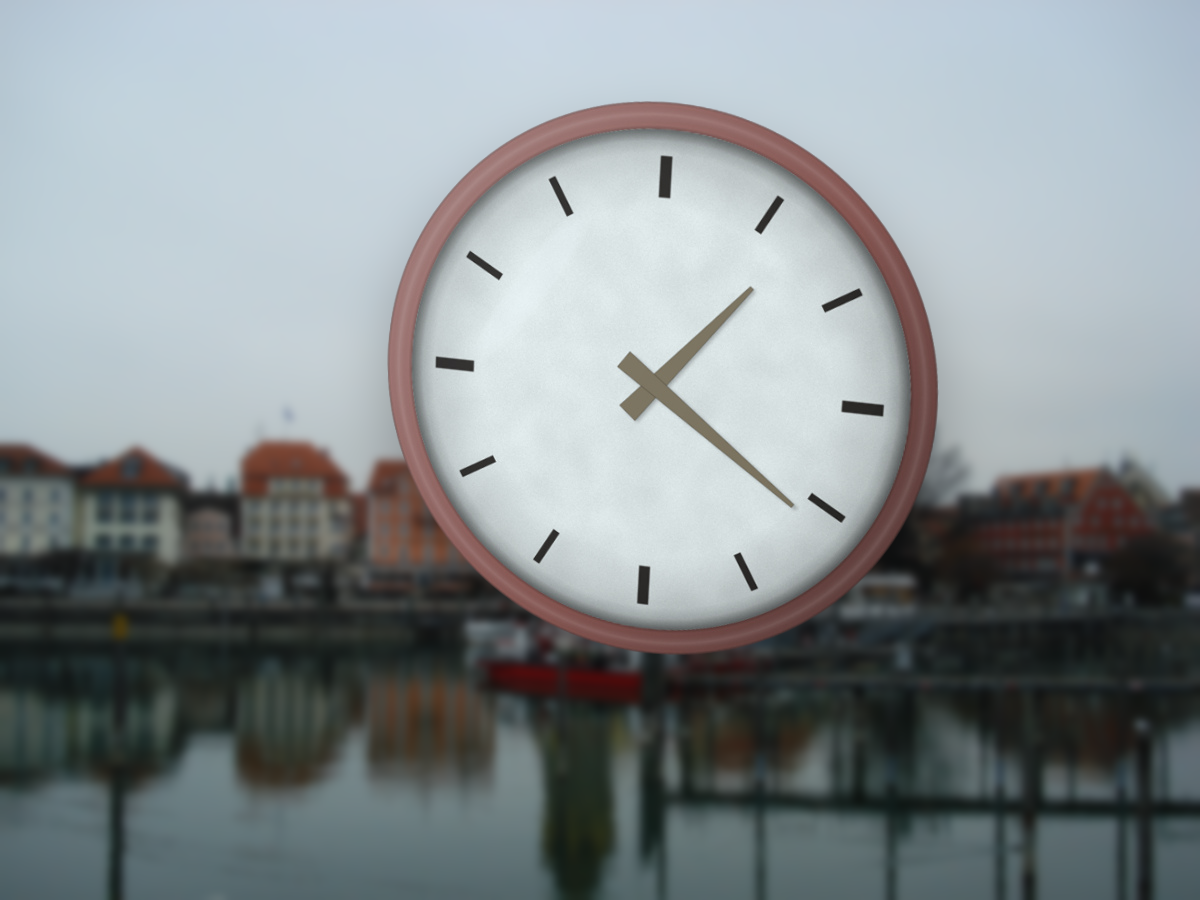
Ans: h=1 m=21
